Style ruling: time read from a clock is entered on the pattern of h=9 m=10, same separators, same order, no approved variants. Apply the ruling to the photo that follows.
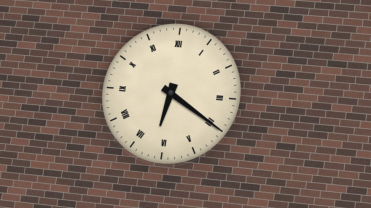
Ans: h=6 m=20
